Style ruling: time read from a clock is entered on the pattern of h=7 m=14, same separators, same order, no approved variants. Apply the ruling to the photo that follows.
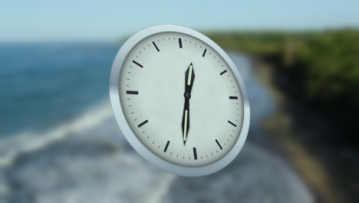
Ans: h=12 m=32
